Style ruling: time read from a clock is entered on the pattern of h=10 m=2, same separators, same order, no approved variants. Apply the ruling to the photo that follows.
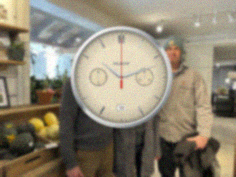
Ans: h=10 m=12
